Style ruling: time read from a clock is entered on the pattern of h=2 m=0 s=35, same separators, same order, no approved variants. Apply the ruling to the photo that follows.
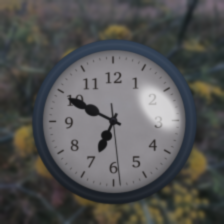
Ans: h=6 m=49 s=29
